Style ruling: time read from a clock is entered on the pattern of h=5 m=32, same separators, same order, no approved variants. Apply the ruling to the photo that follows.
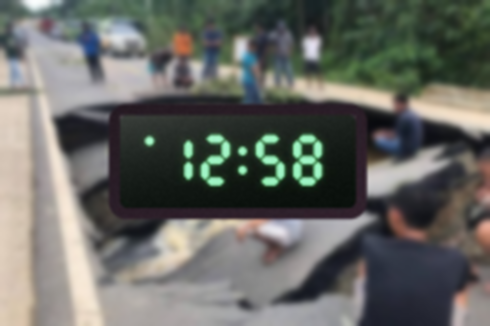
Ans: h=12 m=58
